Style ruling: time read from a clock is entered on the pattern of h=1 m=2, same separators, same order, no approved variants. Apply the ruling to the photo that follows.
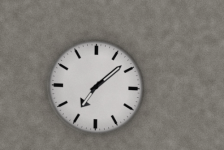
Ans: h=7 m=8
